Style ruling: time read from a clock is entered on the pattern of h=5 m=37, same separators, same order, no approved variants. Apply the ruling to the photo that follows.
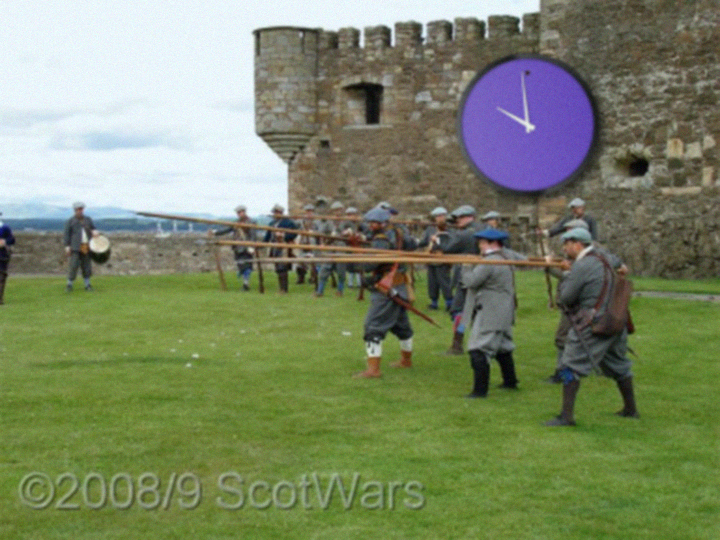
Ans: h=9 m=59
